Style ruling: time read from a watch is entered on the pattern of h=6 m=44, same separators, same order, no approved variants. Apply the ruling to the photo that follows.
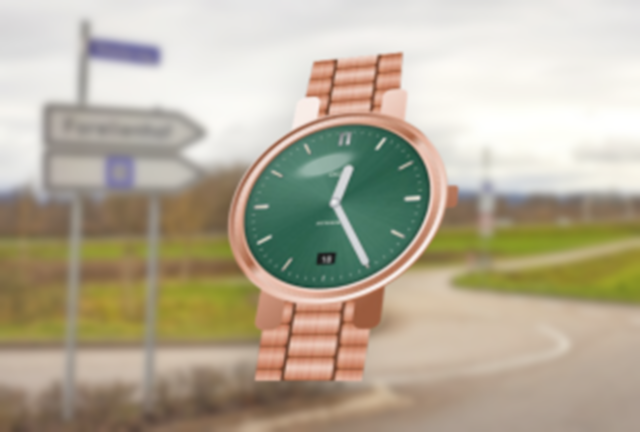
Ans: h=12 m=25
